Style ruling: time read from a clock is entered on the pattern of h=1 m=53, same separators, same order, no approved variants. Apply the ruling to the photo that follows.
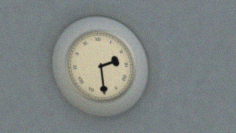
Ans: h=2 m=30
